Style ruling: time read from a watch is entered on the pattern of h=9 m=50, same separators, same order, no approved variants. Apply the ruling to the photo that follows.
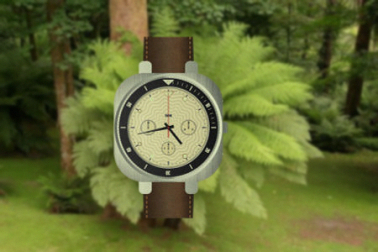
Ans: h=4 m=43
